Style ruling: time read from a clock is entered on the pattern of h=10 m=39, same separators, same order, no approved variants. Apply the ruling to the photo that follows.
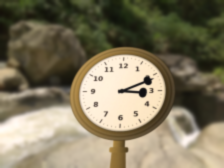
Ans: h=3 m=11
